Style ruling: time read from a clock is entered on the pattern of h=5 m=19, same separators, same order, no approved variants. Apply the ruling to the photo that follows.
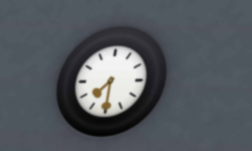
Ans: h=7 m=30
